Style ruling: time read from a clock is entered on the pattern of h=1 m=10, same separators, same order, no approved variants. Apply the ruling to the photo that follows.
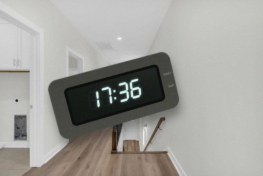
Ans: h=17 m=36
